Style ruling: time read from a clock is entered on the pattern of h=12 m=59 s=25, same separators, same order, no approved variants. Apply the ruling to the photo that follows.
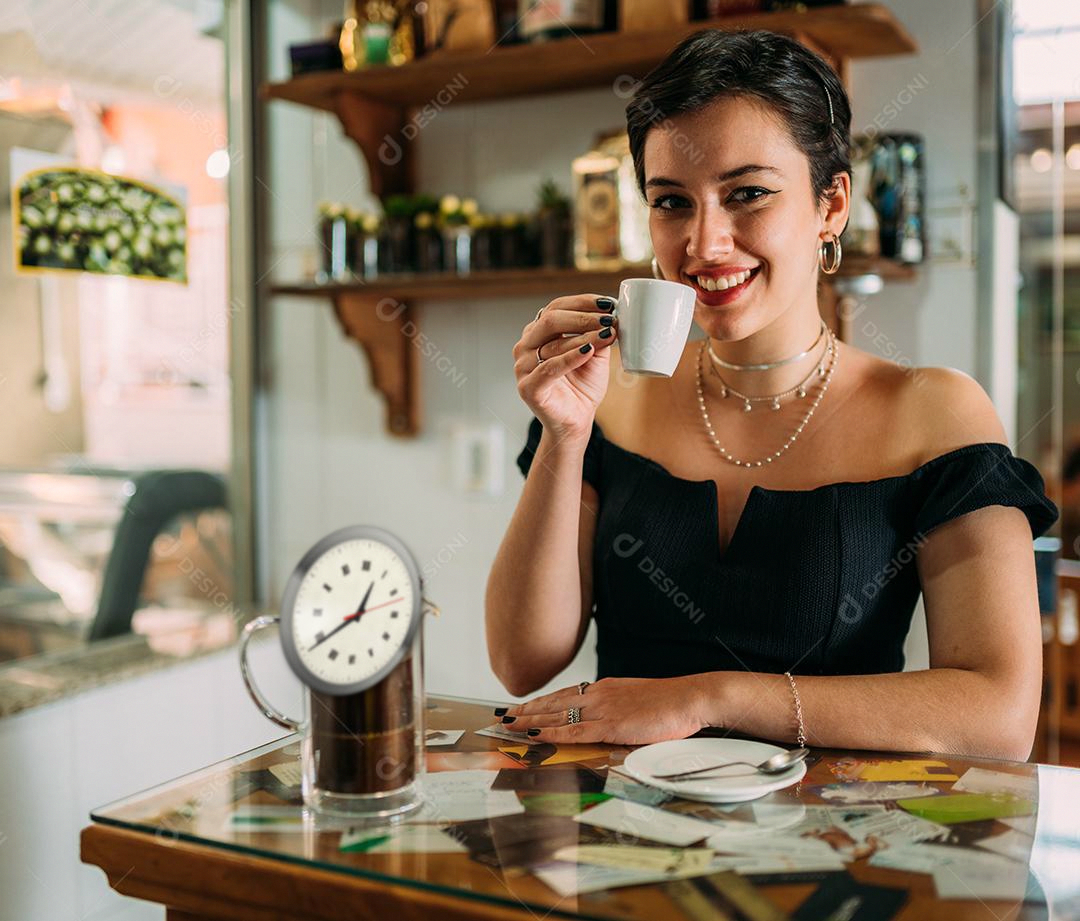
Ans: h=12 m=39 s=12
